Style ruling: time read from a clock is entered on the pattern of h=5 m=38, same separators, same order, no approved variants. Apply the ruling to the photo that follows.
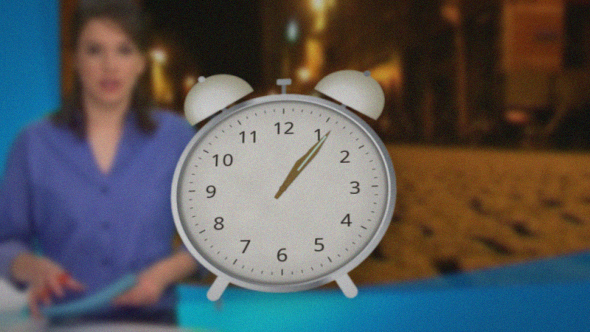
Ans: h=1 m=6
